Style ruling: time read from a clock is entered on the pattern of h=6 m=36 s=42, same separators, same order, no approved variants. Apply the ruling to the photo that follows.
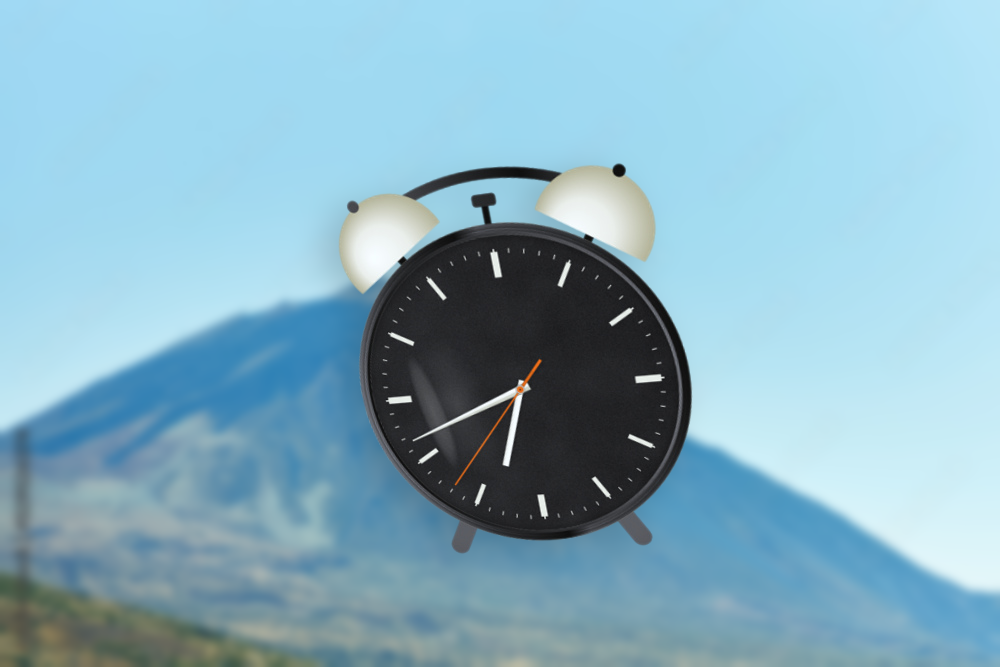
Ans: h=6 m=41 s=37
